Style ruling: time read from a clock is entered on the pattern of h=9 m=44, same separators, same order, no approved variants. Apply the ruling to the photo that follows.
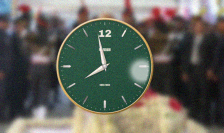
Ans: h=7 m=58
